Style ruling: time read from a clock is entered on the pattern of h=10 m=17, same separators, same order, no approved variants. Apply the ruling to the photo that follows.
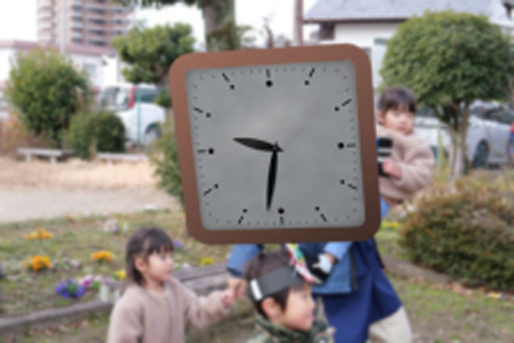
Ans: h=9 m=32
